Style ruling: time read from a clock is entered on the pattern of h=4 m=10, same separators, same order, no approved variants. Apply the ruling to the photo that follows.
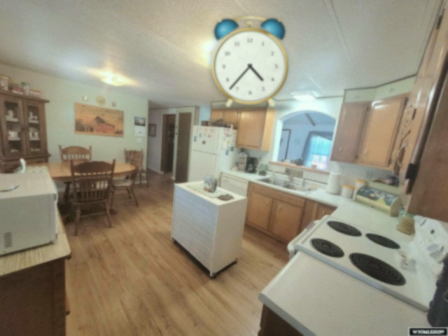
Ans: h=4 m=37
